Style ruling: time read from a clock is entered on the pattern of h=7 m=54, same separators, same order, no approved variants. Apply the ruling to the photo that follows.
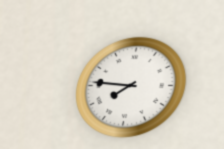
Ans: h=7 m=46
